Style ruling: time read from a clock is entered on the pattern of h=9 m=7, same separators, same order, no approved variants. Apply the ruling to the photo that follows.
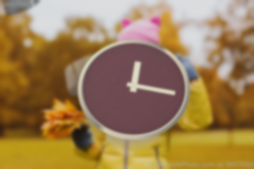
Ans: h=12 m=17
